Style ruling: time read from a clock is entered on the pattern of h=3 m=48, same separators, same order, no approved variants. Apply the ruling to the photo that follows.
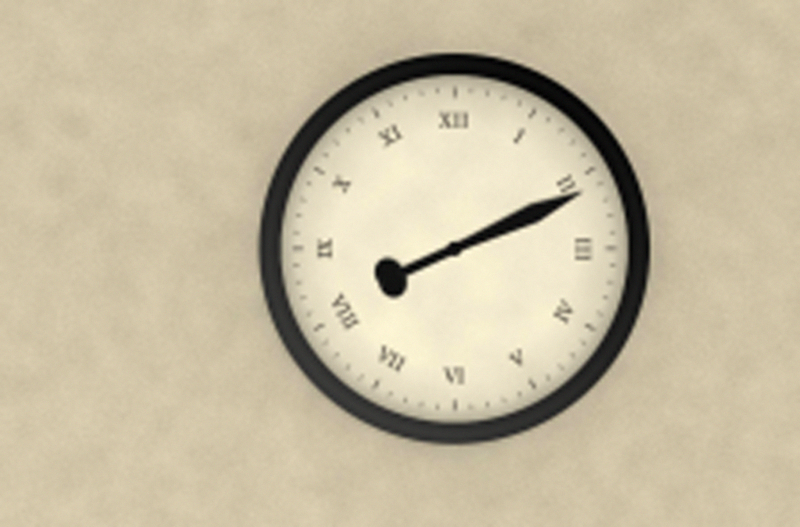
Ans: h=8 m=11
